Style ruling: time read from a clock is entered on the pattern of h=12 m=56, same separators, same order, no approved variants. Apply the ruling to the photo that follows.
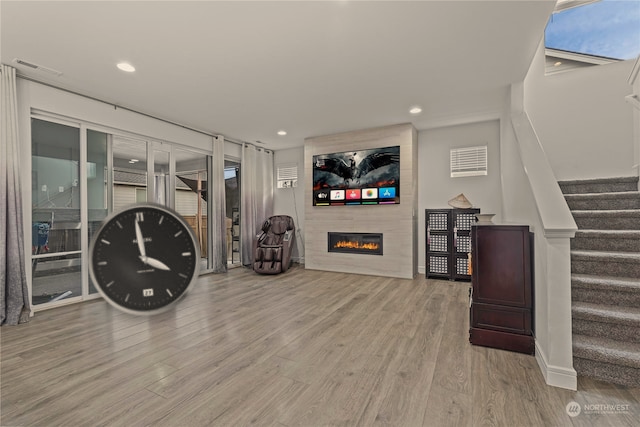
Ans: h=3 m=59
